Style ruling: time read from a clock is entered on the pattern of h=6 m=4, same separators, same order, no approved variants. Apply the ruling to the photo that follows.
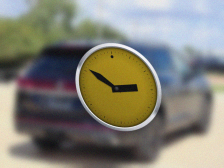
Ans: h=2 m=51
